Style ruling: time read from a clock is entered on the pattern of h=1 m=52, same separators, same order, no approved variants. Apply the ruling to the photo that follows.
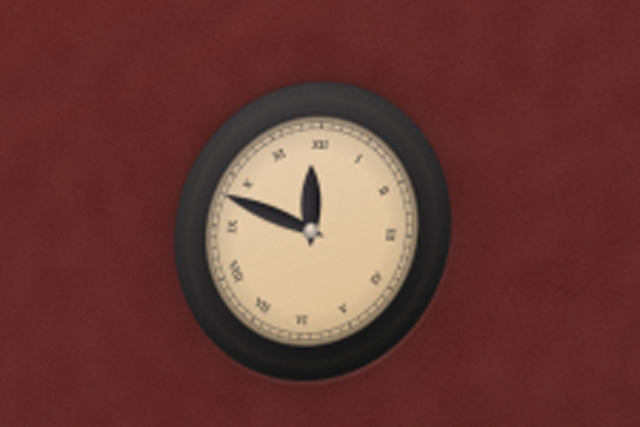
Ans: h=11 m=48
